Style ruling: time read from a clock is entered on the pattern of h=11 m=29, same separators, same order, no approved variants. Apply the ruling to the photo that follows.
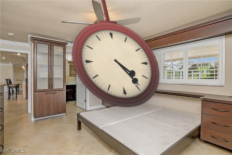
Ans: h=4 m=24
